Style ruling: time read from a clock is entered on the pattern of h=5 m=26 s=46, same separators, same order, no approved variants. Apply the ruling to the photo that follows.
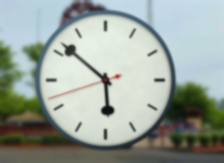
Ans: h=5 m=51 s=42
